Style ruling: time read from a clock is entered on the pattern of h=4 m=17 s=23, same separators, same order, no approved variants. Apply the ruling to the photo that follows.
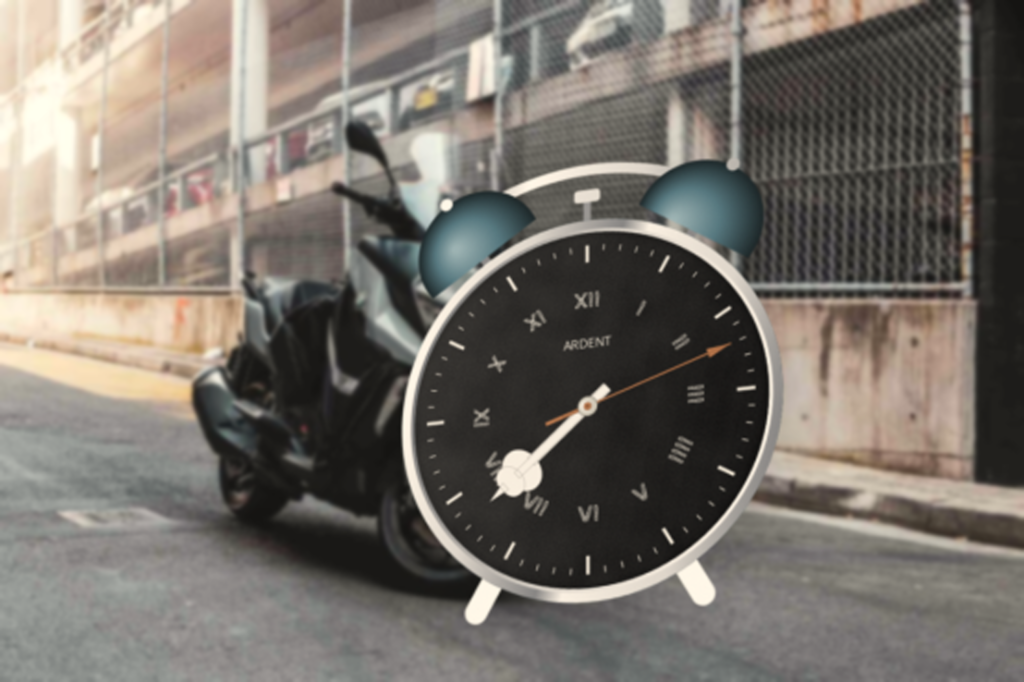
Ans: h=7 m=38 s=12
